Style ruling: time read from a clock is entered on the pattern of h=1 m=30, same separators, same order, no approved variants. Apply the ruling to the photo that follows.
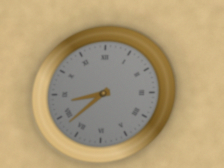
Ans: h=8 m=38
